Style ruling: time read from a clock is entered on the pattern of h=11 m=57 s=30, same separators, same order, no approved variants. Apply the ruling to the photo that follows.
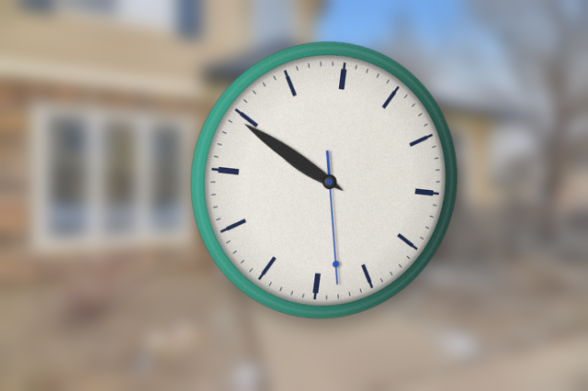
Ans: h=9 m=49 s=28
